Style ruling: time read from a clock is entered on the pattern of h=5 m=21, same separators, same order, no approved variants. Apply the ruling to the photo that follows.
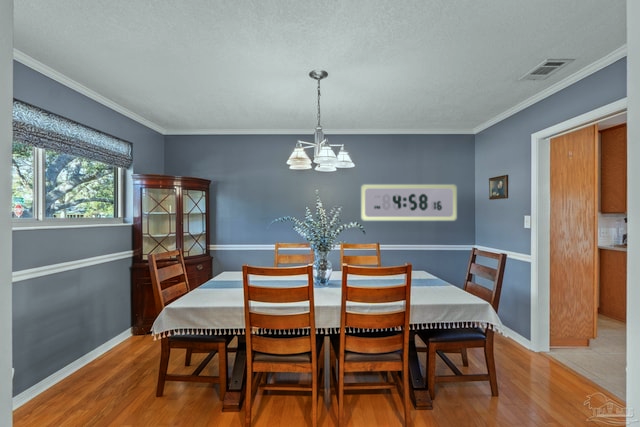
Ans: h=4 m=58
